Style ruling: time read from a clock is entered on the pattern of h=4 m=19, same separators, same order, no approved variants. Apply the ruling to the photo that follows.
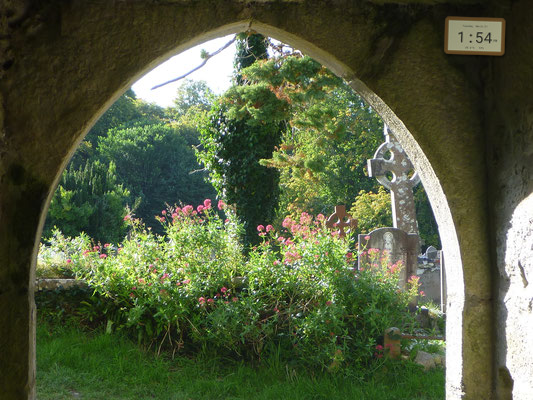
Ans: h=1 m=54
